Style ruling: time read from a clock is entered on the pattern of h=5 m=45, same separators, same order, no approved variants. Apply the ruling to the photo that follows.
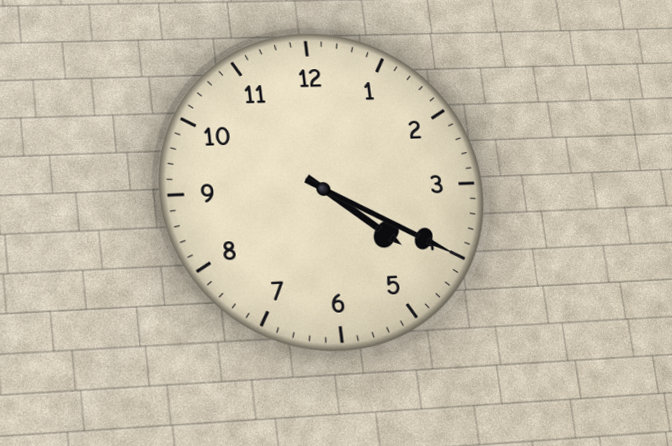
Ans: h=4 m=20
